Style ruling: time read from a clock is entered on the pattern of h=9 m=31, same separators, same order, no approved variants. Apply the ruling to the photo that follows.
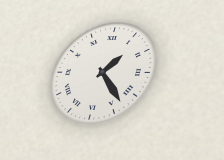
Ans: h=1 m=23
